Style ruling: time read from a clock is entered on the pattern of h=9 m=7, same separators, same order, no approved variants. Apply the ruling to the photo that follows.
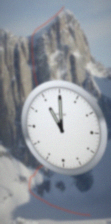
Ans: h=11 m=0
